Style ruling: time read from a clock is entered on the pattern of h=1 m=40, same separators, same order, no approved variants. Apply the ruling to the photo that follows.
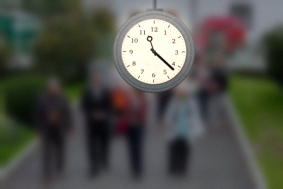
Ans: h=11 m=22
